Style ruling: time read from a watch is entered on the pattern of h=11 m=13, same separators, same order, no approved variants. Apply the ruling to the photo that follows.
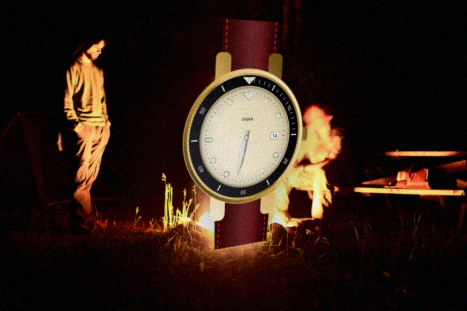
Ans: h=6 m=32
